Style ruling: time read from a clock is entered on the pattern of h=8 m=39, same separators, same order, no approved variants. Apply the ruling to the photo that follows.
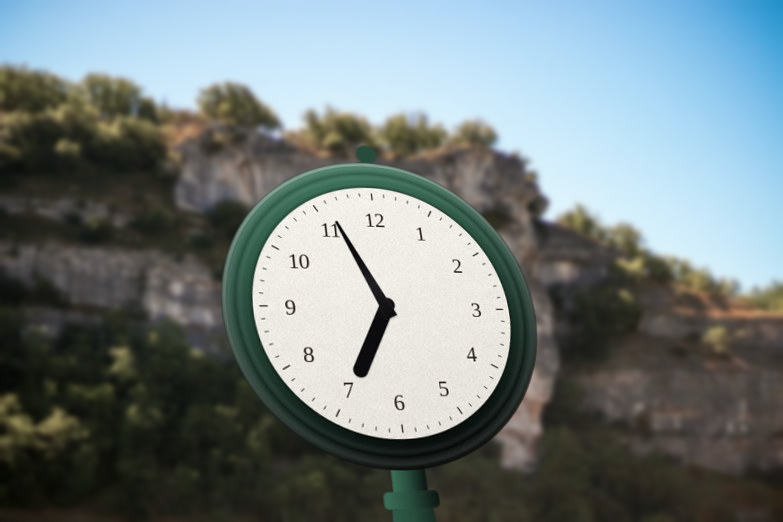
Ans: h=6 m=56
